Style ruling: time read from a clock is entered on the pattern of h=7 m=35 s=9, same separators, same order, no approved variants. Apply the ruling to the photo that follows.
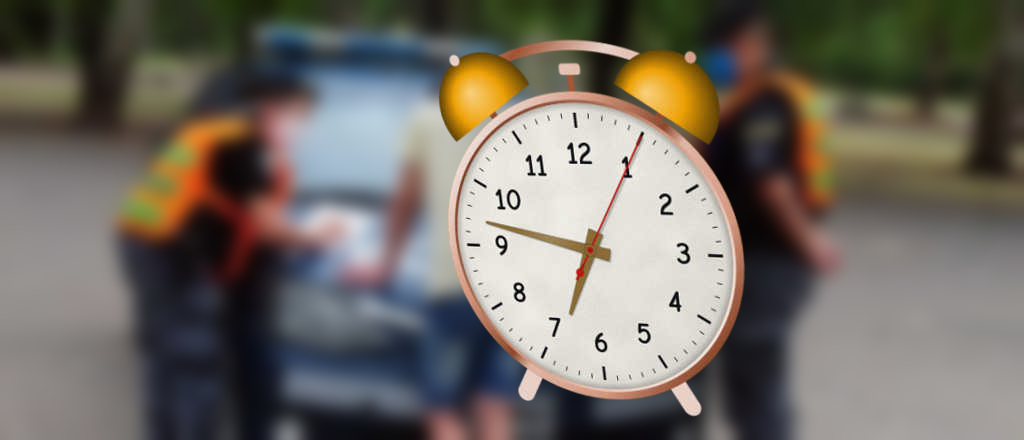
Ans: h=6 m=47 s=5
